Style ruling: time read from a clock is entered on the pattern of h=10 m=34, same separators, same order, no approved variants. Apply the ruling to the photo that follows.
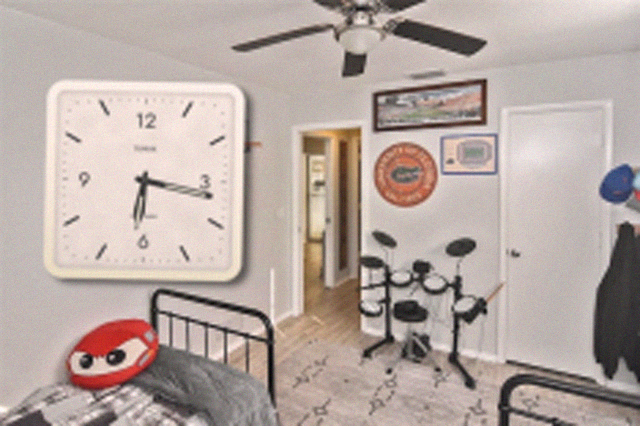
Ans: h=6 m=17
